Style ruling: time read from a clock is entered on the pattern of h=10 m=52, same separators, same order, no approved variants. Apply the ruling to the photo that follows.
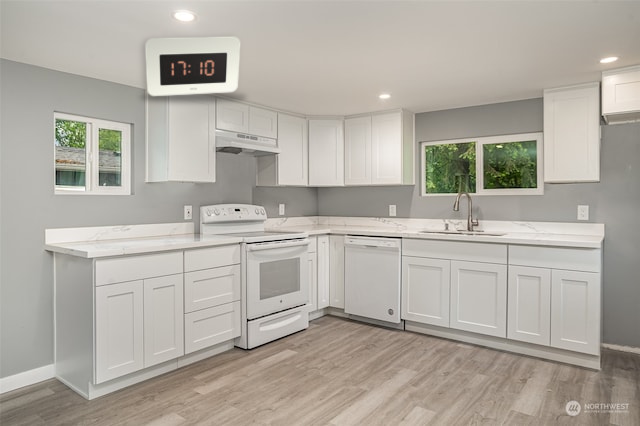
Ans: h=17 m=10
